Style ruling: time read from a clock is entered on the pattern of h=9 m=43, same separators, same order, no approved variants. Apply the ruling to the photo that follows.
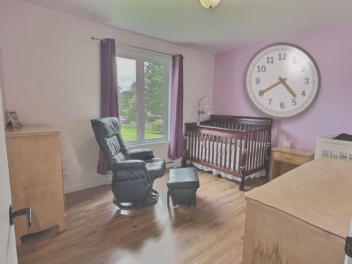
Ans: h=4 m=40
